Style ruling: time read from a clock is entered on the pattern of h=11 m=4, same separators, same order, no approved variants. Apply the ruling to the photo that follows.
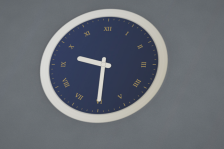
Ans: h=9 m=30
